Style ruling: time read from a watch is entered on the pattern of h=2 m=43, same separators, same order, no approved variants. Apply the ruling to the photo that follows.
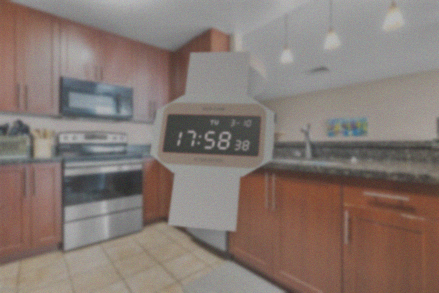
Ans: h=17 m=58
